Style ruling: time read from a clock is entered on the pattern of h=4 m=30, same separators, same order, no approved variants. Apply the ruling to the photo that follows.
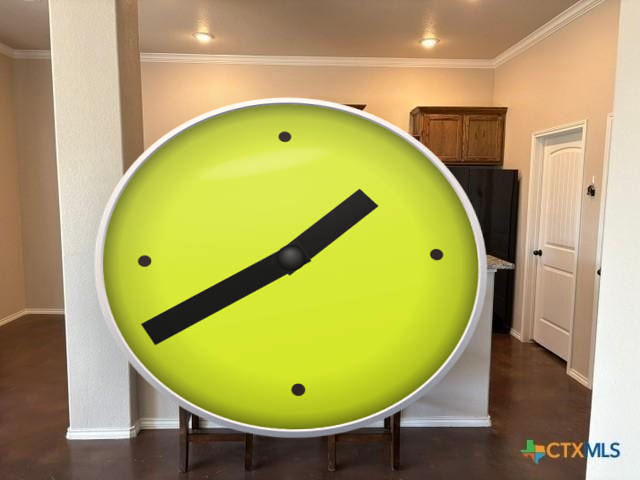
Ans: h=1 m=40
